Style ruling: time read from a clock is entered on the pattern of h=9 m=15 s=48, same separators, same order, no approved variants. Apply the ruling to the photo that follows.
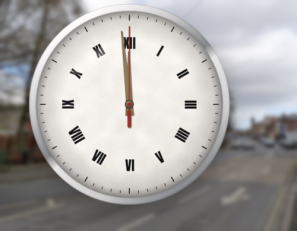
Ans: h=11 m=59 s=0
